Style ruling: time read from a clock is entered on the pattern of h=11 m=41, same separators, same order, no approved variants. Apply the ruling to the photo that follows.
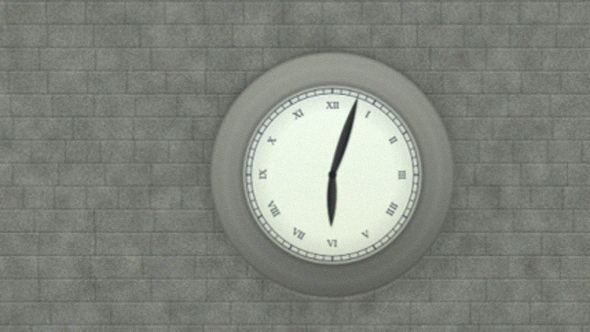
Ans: h=6 m=3
